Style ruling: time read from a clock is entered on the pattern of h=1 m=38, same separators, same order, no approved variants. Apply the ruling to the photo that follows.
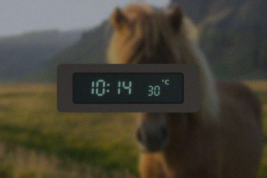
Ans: h=10 m=14
